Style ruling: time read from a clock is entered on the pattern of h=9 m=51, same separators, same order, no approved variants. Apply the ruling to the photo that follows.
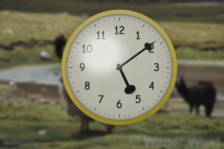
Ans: h=5 m=9
